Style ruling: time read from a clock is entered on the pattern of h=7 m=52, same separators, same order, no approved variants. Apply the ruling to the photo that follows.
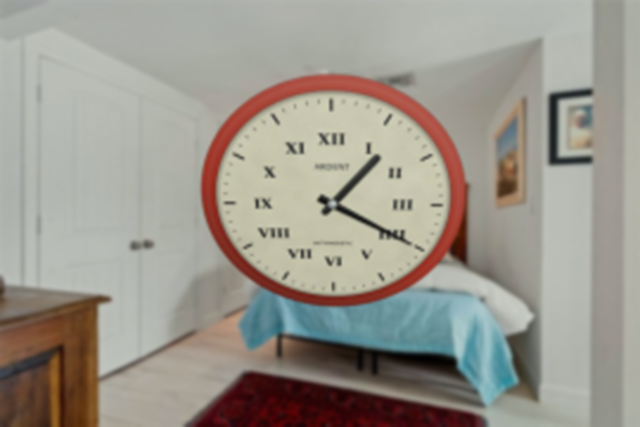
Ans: h=1 m=20
